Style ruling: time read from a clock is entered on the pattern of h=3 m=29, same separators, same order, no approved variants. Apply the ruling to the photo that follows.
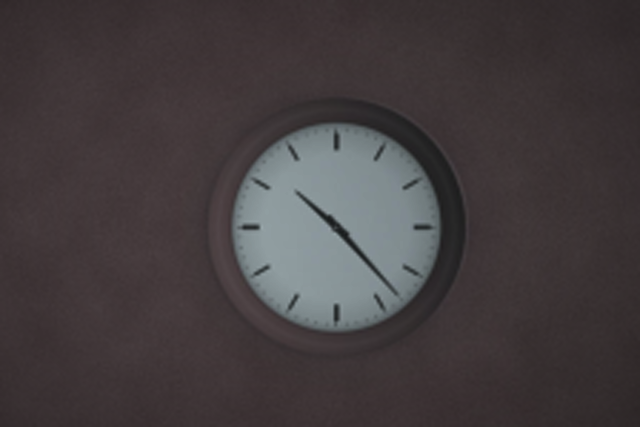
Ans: h=10 m=23
